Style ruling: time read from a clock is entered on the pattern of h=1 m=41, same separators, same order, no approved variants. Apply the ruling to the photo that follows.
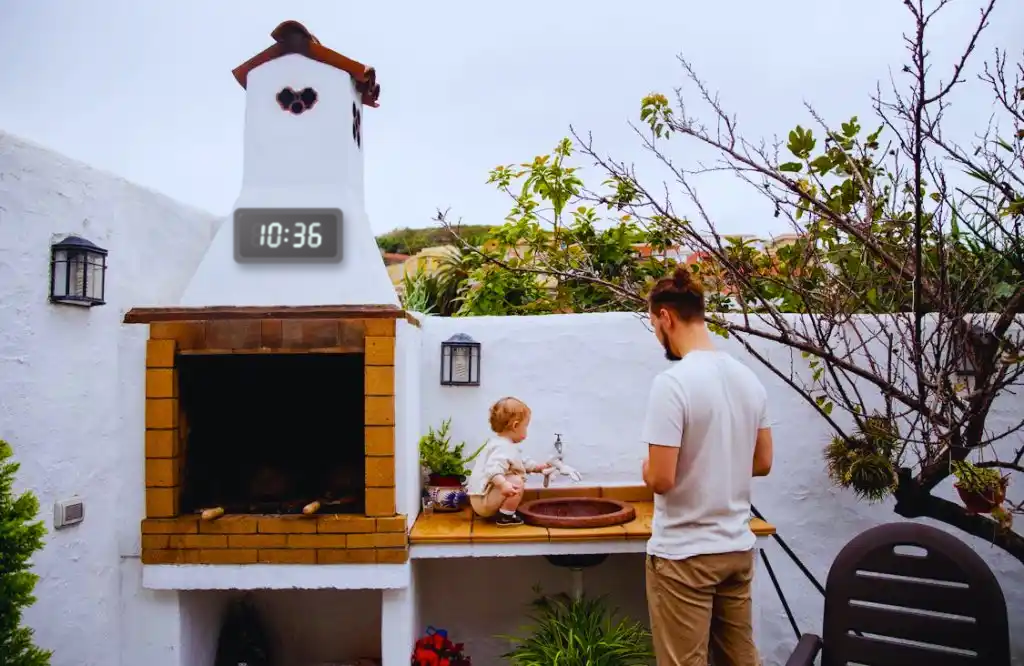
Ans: h=10 m=36
